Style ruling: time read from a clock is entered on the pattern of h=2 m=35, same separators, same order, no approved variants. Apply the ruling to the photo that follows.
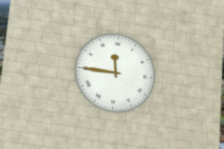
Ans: h=11 m=45
